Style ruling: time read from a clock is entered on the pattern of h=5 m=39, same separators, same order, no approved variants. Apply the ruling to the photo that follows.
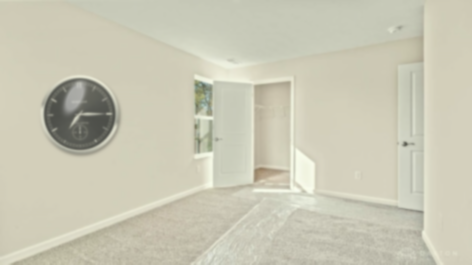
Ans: h=7 m=15
